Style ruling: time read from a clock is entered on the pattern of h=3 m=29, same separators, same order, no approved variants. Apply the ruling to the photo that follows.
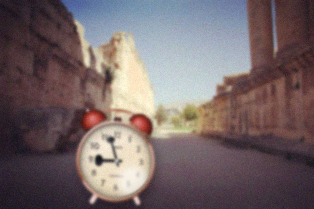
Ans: h=8 m=57
